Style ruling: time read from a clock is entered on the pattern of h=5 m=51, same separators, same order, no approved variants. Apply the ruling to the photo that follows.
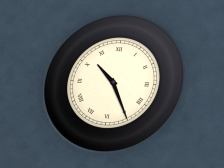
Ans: h=10 m=25
